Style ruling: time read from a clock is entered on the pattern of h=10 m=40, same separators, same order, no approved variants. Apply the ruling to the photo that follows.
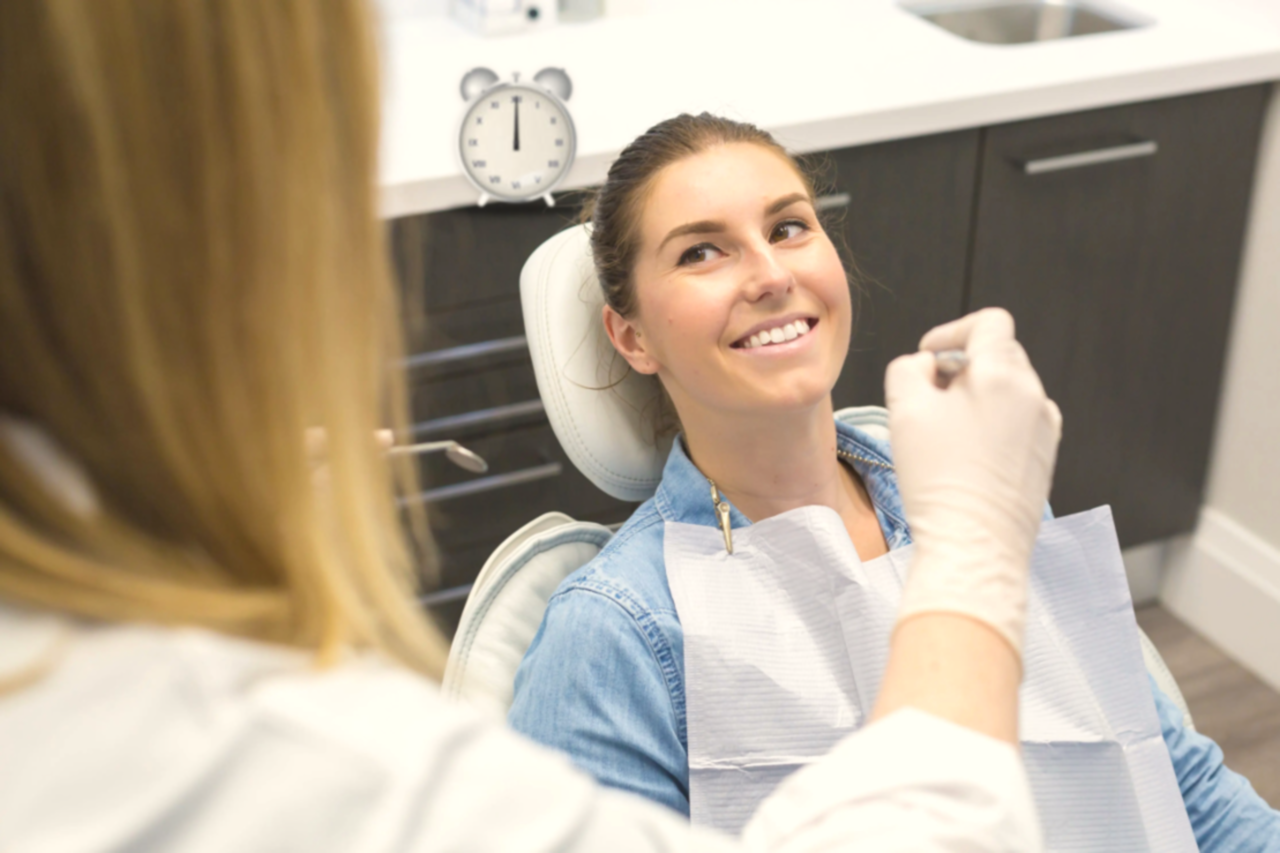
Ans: h=12 m=0
